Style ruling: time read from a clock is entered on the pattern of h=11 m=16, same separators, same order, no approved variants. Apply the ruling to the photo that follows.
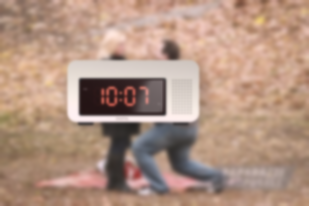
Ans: h=10 m=7
